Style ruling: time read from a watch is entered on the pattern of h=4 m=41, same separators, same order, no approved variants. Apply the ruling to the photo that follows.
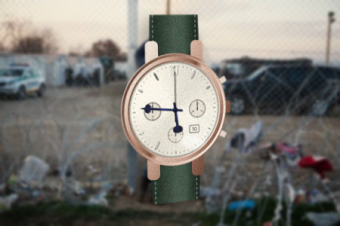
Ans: h=5 m=46
